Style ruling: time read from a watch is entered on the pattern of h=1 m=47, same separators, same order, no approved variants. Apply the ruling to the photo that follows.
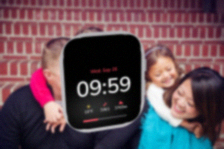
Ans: h=9 m=59
